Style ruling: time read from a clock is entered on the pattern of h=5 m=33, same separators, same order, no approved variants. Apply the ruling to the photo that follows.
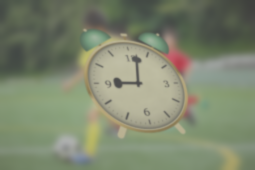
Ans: h=9 m=2
